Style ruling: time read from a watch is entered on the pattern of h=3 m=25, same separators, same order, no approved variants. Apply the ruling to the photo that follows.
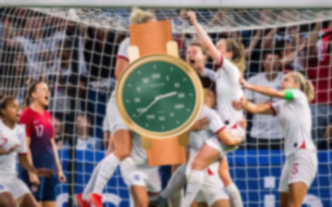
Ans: h=2 m=39
